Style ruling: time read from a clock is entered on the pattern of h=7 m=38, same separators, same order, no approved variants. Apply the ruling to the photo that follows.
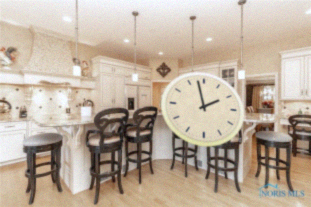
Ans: h=1 m=58
